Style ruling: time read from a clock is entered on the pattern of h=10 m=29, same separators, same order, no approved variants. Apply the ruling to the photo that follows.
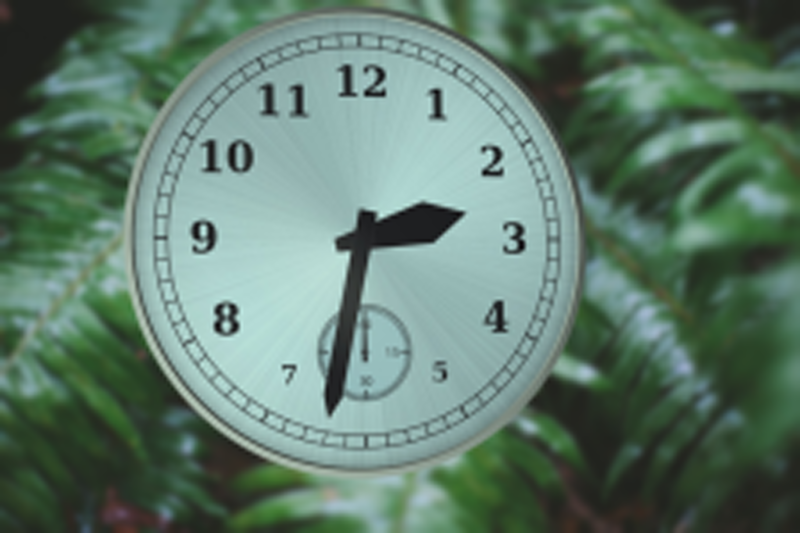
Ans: h=2 m=32
